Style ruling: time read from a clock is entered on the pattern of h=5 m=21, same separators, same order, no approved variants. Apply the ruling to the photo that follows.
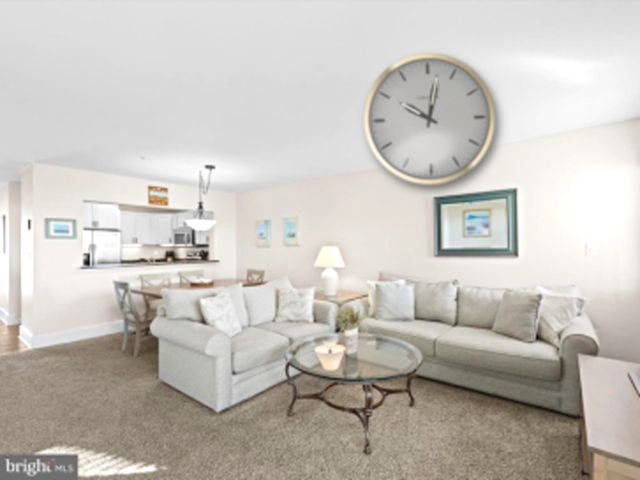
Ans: h=10 m=2
